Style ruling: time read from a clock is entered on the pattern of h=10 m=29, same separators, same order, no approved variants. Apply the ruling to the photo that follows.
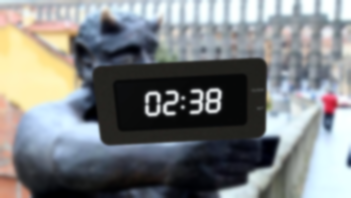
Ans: h=2 m=38
